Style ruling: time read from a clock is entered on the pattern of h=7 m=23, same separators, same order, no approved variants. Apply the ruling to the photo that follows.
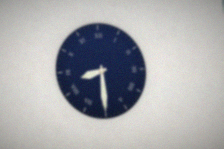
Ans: h=8 m=30
